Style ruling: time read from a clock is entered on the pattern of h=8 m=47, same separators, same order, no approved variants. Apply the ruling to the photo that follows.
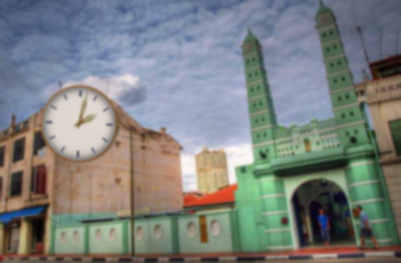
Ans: h=2 m=2
